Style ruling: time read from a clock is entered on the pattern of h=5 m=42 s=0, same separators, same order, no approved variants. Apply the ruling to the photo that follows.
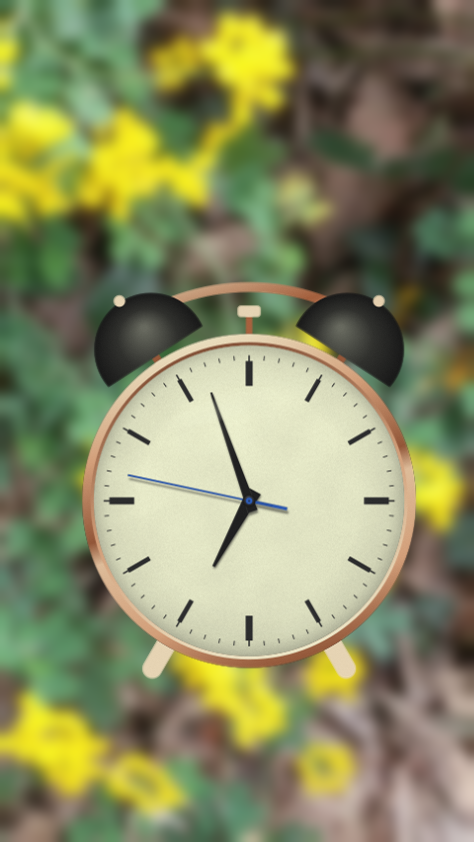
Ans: h=6 m=56 s=47
